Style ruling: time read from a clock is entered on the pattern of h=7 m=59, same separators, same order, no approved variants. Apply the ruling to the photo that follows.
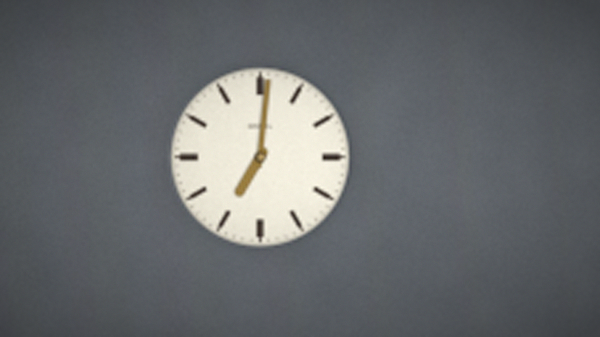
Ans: h=7 m=1
